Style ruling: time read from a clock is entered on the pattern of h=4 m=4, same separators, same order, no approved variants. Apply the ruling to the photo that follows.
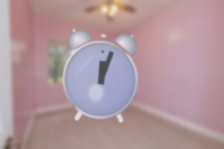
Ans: h=12 m=3
